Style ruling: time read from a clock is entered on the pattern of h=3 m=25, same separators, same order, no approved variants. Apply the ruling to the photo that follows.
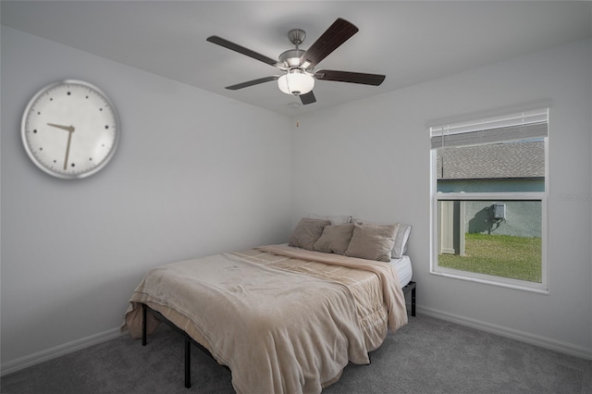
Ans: h=9 m=32
